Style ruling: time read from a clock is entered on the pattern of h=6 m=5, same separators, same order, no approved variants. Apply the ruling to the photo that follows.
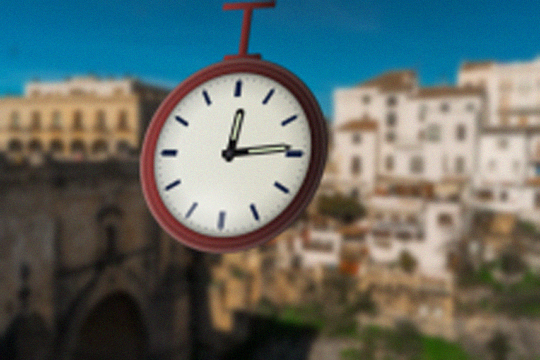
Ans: h=12 m=14
